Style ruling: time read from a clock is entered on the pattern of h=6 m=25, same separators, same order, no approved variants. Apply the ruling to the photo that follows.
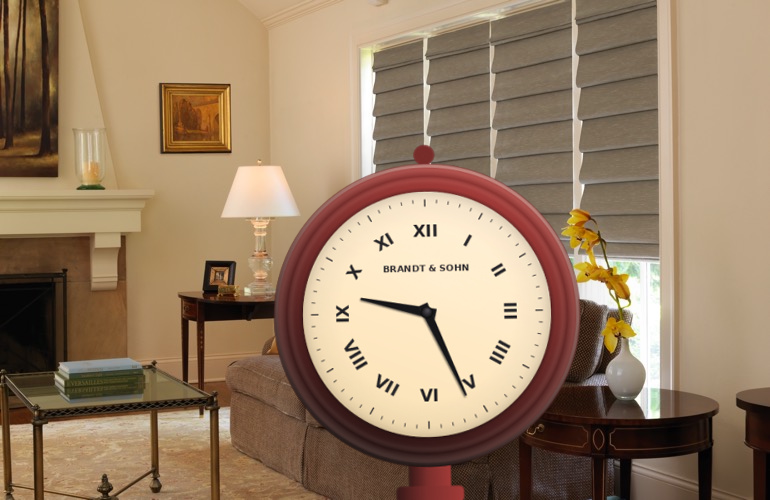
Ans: h=9 m=26
